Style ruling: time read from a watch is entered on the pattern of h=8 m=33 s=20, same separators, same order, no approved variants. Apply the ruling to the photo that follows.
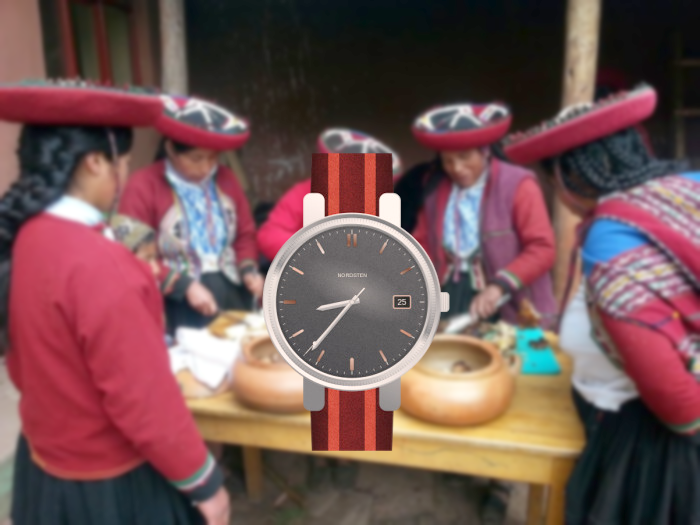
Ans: h=8 m=36 s=37
